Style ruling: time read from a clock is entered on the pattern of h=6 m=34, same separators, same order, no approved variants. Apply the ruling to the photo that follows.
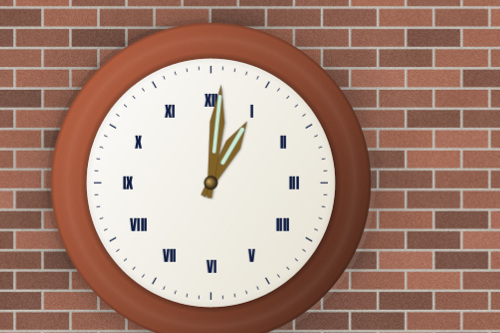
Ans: h=1 m=1
